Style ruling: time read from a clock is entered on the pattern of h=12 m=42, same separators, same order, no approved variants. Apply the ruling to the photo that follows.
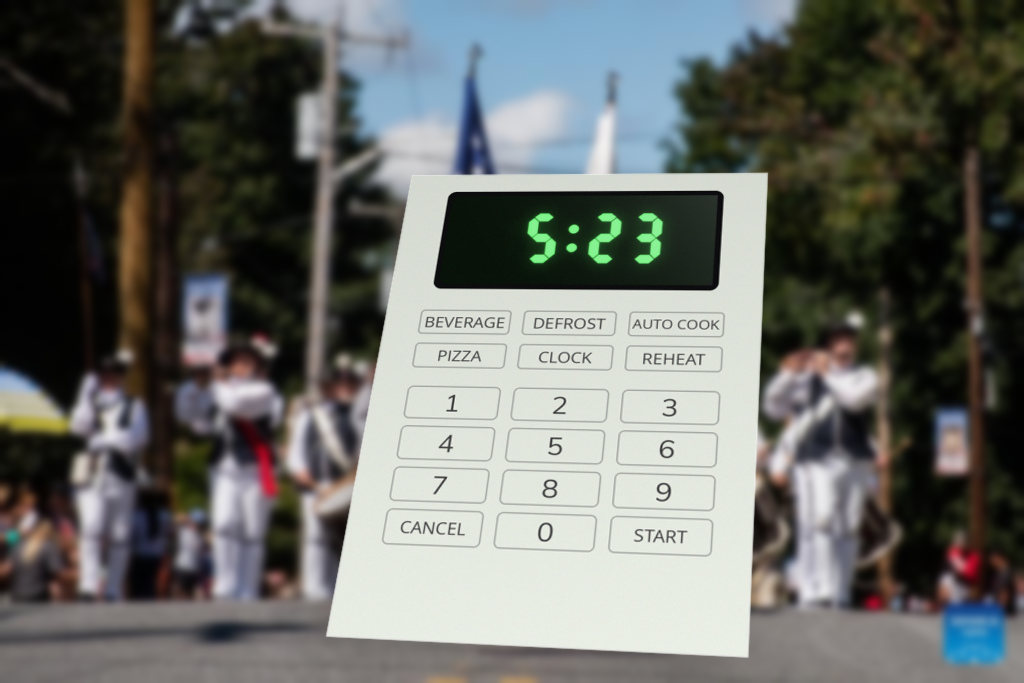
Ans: h=5 m=23
